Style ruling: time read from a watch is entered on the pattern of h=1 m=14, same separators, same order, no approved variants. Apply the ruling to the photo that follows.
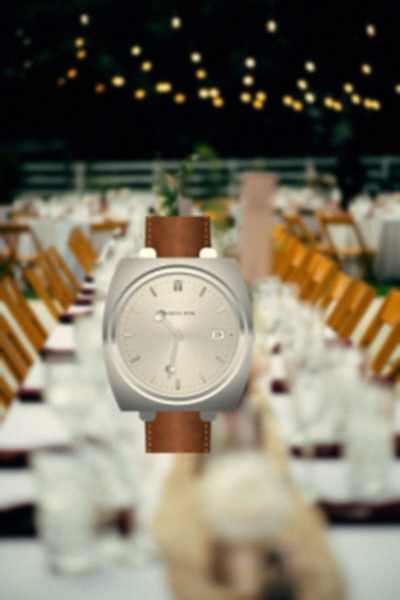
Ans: h=10 m=32
